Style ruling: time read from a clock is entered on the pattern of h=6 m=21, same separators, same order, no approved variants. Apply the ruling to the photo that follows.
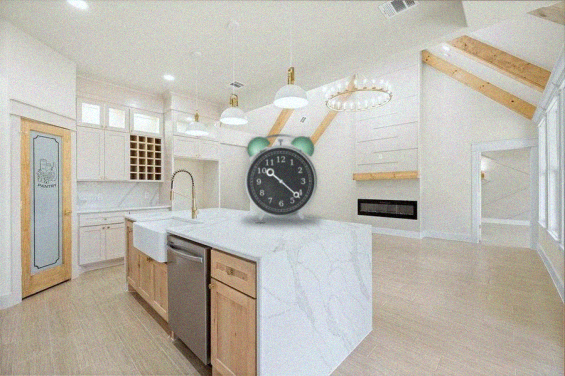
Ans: h=10 m=22
